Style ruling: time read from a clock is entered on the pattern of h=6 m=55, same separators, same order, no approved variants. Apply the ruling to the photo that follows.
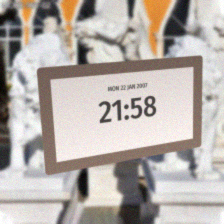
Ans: h=21 m=58
